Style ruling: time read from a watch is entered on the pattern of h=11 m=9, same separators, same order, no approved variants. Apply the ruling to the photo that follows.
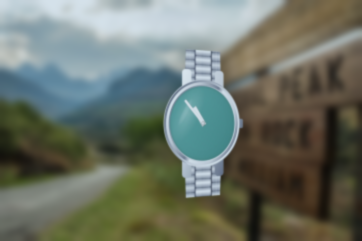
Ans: h=10 m=53
